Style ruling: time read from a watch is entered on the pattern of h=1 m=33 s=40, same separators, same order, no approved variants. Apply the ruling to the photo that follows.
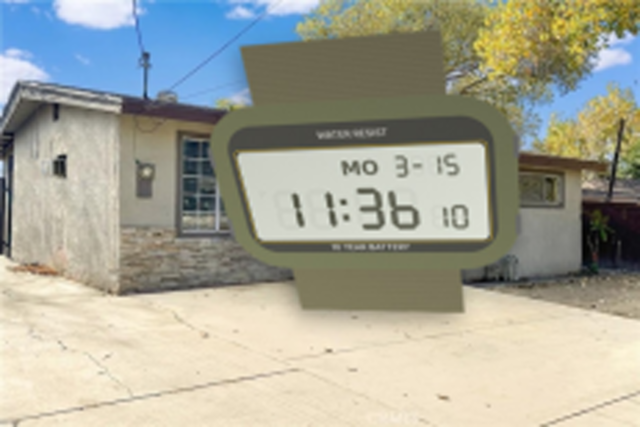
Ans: h=11 m=36 s=10
